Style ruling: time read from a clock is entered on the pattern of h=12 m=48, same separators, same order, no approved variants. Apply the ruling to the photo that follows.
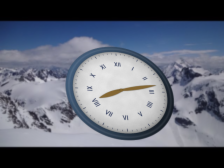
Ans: h=8 m=13
